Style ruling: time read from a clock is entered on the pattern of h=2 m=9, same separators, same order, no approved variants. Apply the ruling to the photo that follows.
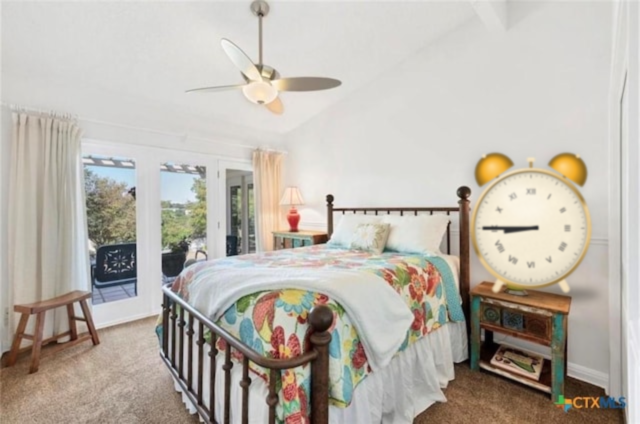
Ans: h=8 m=45
